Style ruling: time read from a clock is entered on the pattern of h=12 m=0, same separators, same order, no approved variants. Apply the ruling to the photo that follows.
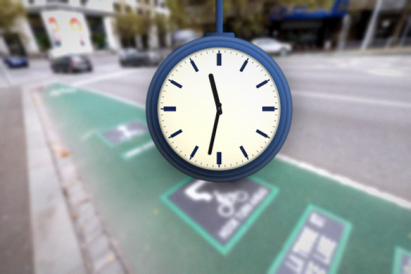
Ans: h=11 m=32
